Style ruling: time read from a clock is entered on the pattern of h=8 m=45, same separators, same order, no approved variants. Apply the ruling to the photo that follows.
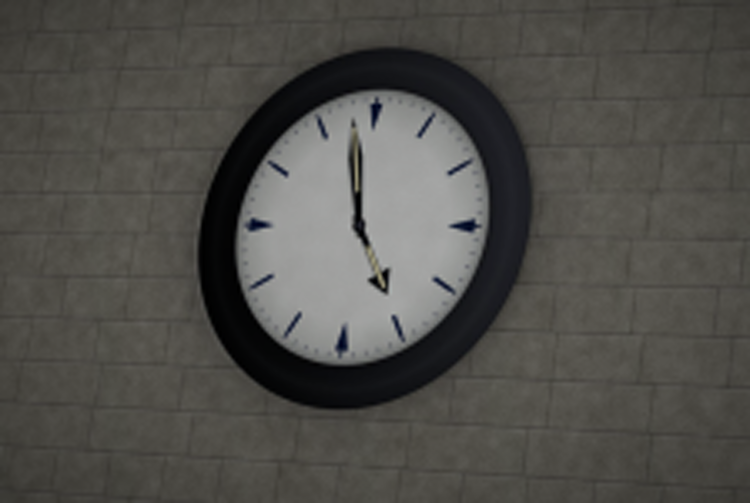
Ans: h=4 m=58
